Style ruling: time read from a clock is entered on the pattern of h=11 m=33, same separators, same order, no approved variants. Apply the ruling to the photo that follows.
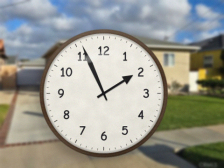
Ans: h=1 m=56
